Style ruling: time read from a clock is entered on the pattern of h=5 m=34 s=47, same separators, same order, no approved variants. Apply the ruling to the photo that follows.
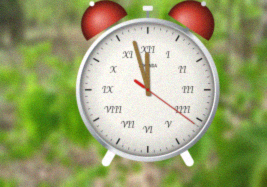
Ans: h=11 m=57 s=21
